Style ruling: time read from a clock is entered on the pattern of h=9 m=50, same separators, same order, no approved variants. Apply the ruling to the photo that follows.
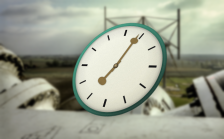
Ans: h=7 m=4
